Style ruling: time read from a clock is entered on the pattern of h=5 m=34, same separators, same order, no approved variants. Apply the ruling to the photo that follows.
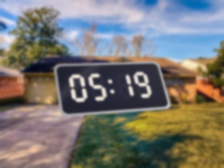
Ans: h=5 m=19
